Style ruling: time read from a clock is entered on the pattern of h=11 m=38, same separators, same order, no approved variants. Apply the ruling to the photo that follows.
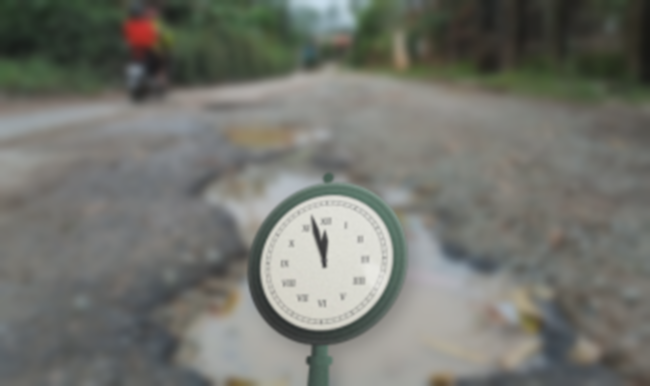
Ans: h=11 m=57
